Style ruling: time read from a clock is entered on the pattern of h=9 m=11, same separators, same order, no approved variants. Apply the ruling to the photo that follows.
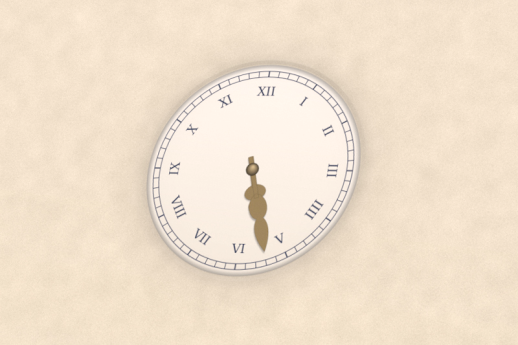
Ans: h=5 m=27
